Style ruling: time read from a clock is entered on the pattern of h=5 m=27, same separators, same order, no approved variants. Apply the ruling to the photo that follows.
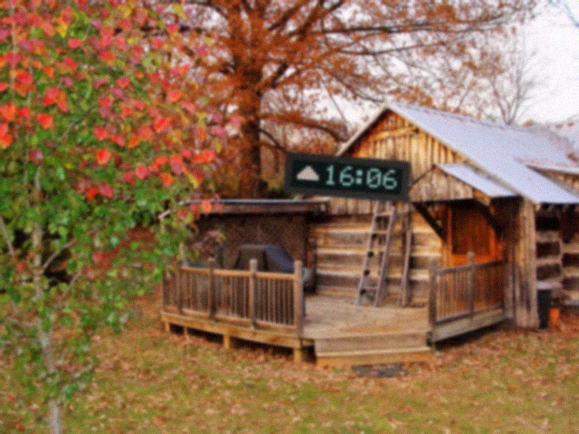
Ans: h=16 m=6
